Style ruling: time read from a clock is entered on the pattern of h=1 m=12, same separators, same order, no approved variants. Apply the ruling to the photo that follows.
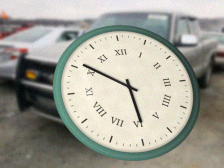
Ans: h=5 m=51
